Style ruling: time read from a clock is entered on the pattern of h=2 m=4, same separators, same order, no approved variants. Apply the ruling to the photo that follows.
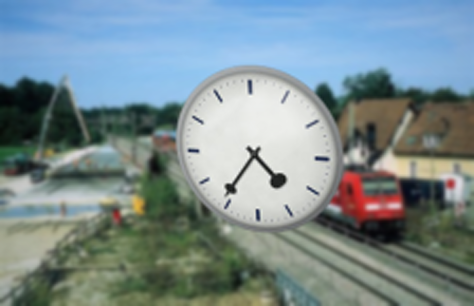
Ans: h=4 m=36
